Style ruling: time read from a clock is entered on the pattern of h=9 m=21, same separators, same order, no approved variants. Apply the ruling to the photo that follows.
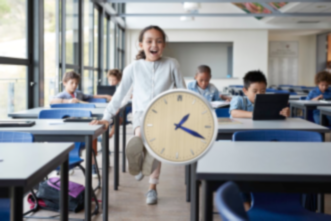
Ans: h=1 m=19
